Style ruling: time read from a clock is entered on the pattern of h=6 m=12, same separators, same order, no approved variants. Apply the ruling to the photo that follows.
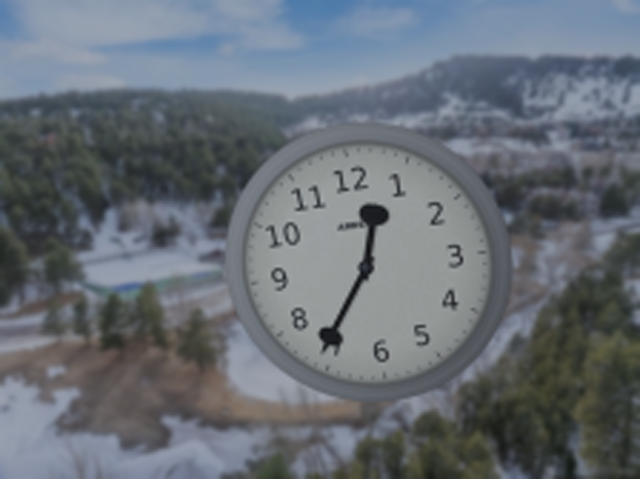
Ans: h=12 m=36
